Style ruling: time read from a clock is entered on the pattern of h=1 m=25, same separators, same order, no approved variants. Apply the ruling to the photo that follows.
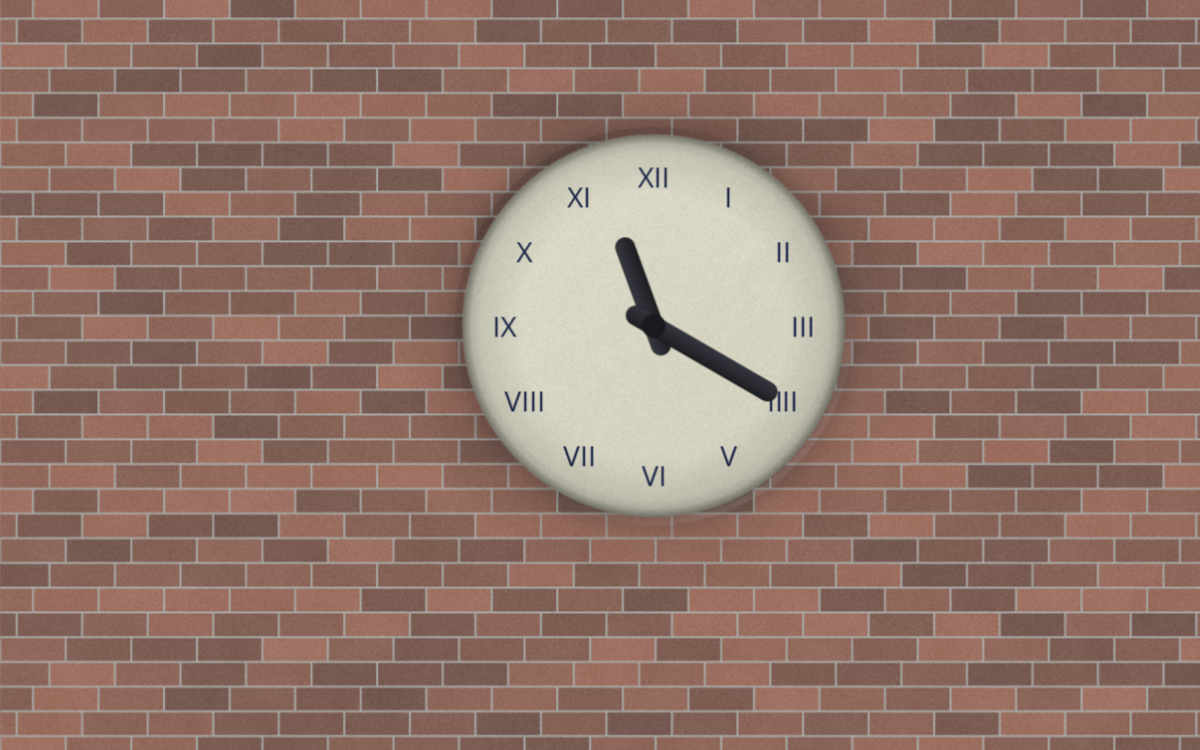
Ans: h=11 m=20
